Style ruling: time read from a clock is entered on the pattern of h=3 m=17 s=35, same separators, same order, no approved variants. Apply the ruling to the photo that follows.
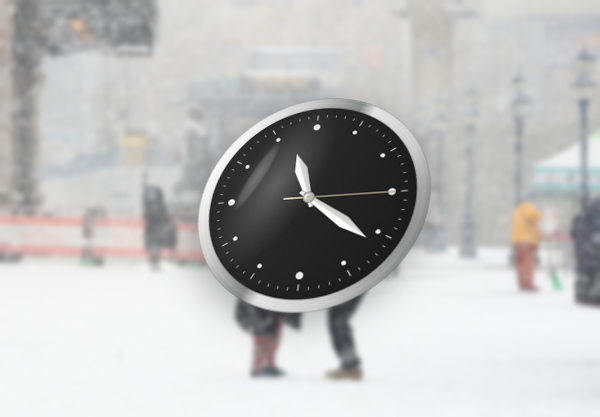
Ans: h=11 m=21 s=15
